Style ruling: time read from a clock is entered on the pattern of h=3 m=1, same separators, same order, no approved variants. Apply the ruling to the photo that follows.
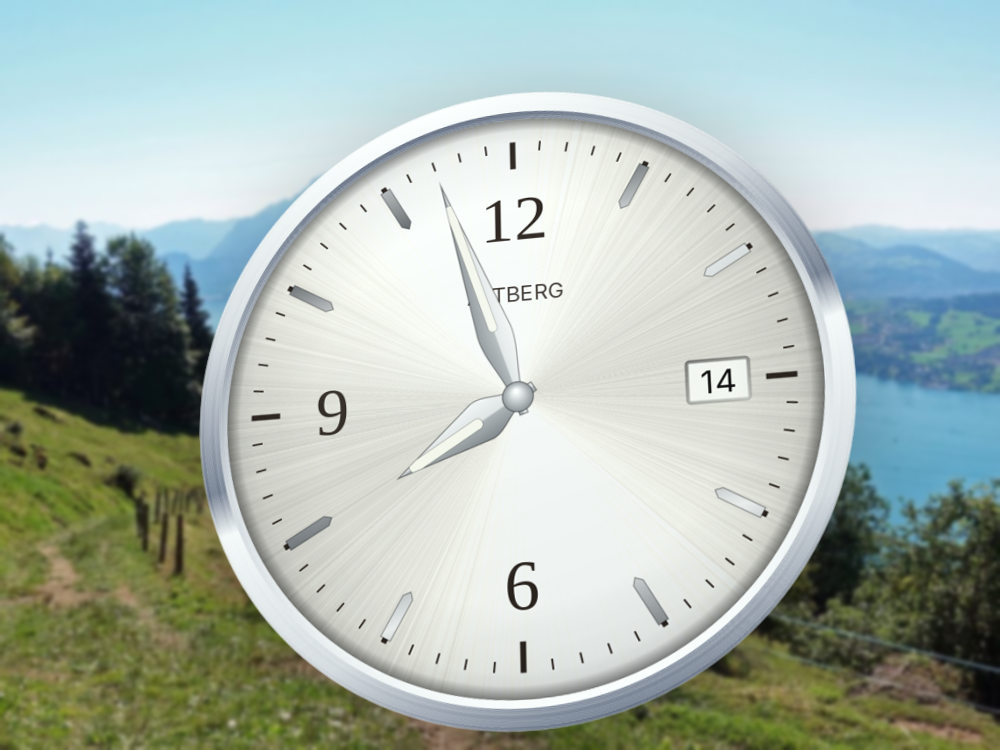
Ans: h=7 m=57
